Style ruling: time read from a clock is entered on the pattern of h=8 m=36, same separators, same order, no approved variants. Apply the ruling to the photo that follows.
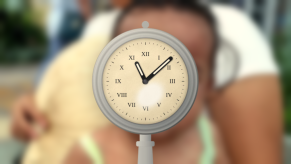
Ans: h=11 m=8
